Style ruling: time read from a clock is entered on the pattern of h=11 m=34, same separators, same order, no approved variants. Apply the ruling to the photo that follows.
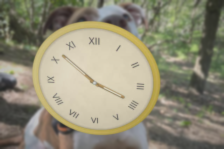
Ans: h=3 m=52
